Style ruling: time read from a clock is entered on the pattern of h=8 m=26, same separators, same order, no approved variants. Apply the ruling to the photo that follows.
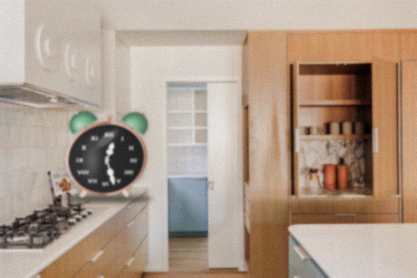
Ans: h=12 m=27
